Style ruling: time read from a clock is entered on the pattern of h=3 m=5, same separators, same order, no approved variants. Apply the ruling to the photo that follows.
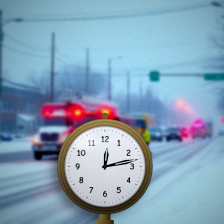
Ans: h=12 m=13
